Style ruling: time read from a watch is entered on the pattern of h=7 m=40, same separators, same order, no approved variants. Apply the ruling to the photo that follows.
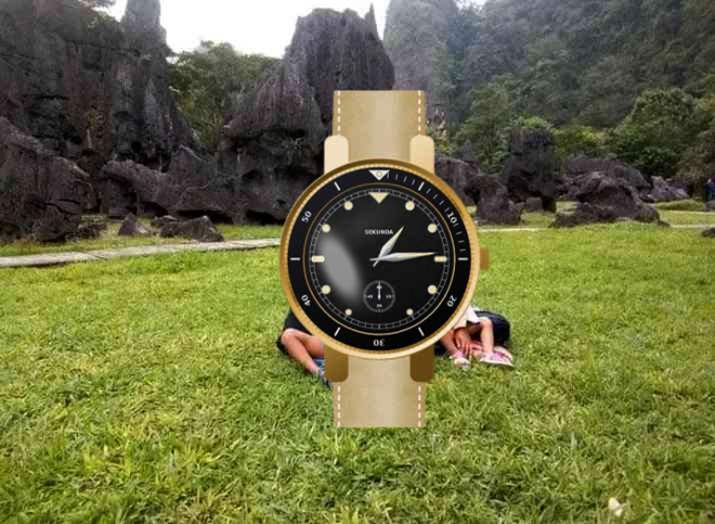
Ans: h=1 m=14
